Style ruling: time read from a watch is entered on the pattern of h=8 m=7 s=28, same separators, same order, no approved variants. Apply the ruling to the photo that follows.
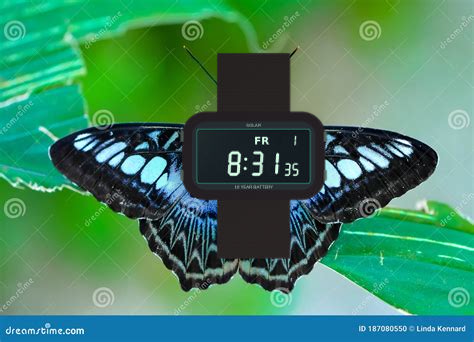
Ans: h=8 m=31 s=35
